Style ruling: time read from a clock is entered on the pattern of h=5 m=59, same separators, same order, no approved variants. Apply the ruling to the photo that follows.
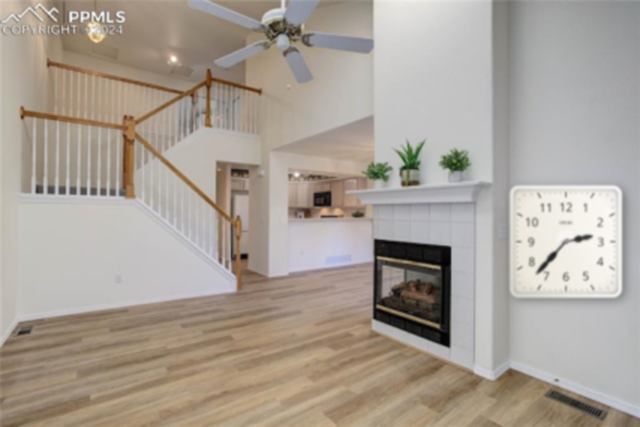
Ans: h=2 m=37
